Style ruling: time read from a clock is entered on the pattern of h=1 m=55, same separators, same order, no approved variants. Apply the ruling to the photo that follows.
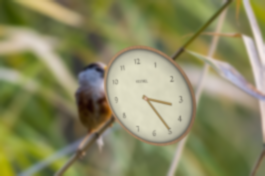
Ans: h=3 m=25
